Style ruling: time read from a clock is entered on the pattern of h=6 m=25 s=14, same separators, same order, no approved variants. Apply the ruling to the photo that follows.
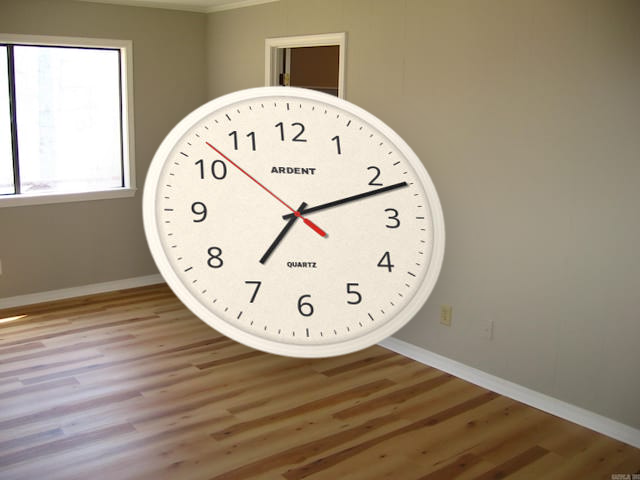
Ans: h=7 m=11 s=52
